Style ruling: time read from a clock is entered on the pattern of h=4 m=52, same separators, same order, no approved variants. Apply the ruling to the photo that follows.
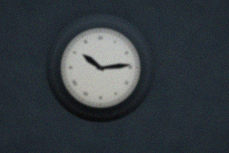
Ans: h=10 m=14
